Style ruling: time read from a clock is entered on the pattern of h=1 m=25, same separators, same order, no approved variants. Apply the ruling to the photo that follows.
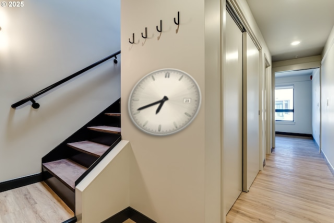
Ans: h=6 m=41
